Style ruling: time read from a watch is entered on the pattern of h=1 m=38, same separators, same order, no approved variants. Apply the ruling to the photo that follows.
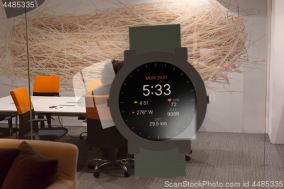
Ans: h=5 m=33
